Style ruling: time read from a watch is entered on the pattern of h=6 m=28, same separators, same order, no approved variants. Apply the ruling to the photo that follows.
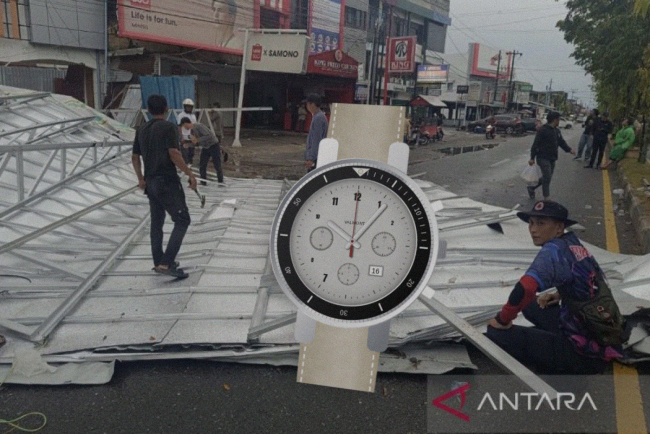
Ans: h=10 m=6
